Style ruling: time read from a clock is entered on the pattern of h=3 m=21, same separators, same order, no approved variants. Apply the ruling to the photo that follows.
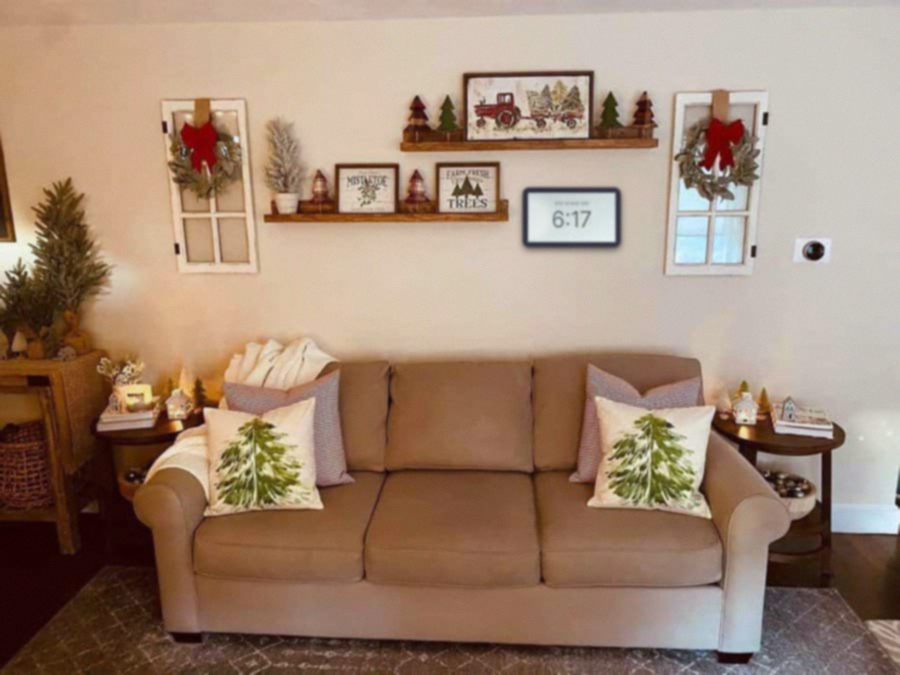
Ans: h=6 m=17
